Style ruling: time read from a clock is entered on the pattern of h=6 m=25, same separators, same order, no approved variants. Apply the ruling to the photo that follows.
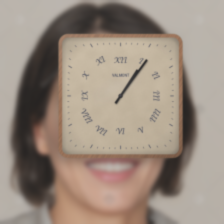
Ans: h=1 m=6
